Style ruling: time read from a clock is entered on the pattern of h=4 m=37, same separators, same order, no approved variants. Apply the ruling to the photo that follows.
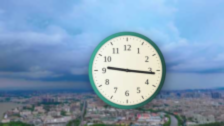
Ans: h=9 m=16
